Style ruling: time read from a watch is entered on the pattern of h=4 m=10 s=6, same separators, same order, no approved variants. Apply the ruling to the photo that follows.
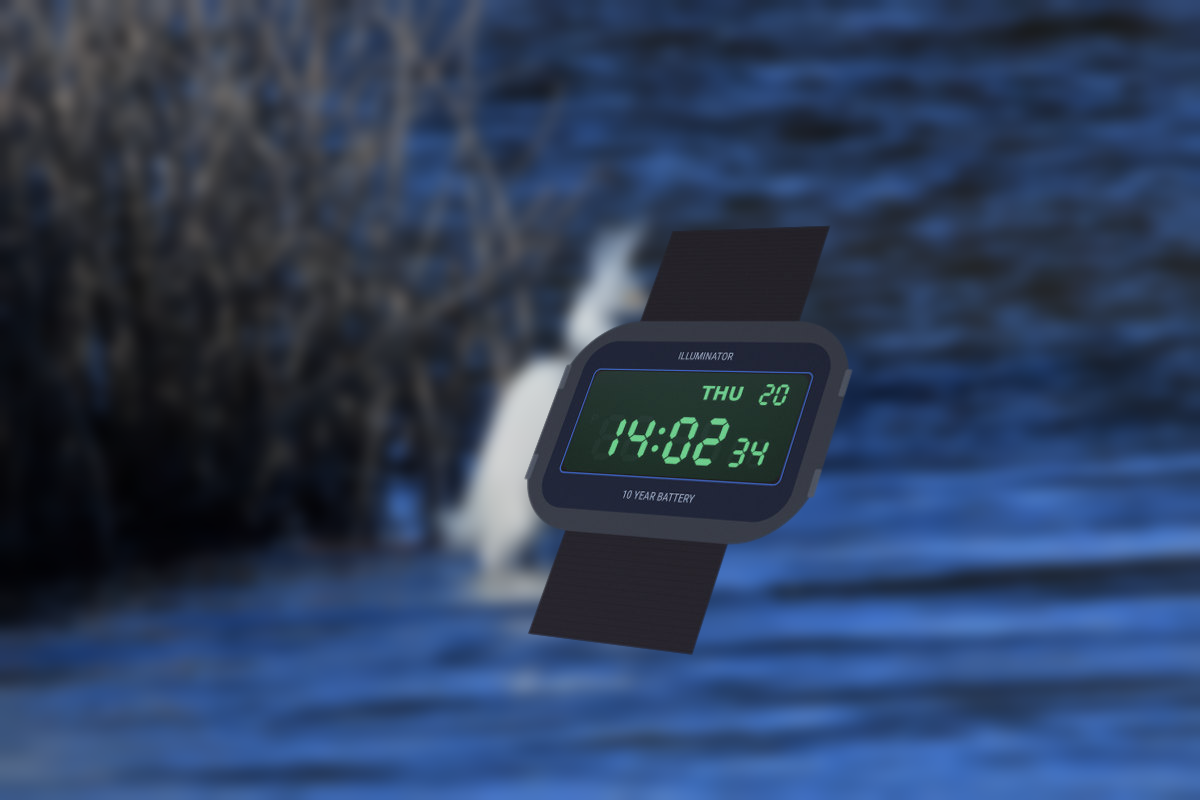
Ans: h=14 m=2 s=34
